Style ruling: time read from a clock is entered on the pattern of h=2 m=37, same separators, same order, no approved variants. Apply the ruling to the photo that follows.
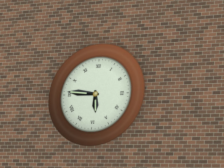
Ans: h=5 m=46
